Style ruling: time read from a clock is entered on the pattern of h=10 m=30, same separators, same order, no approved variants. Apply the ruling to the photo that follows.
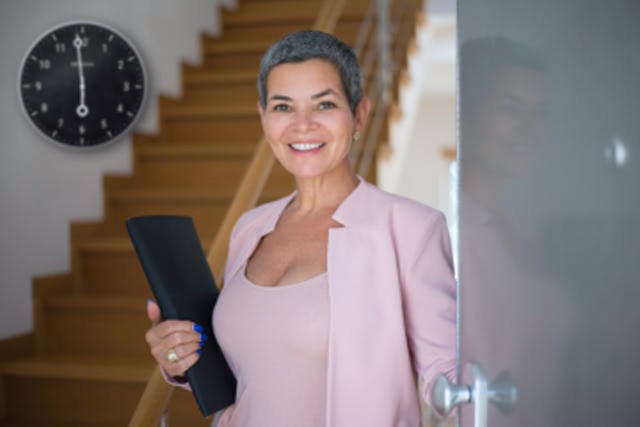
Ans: h=5 m=59
